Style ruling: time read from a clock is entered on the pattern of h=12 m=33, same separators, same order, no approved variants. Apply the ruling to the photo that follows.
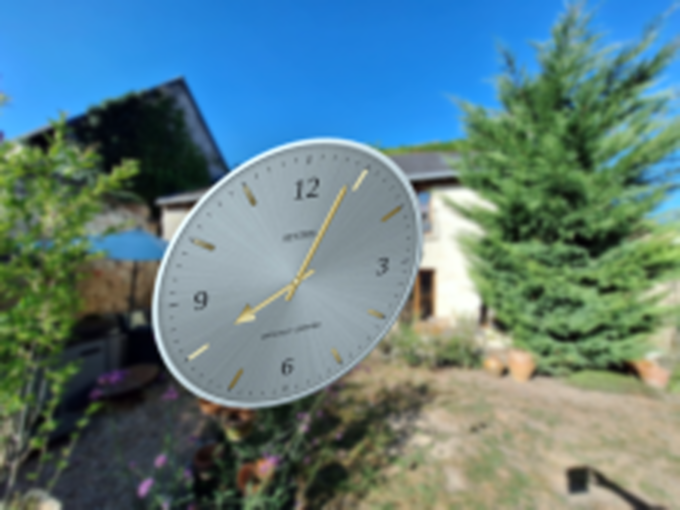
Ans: h=8 m=4
